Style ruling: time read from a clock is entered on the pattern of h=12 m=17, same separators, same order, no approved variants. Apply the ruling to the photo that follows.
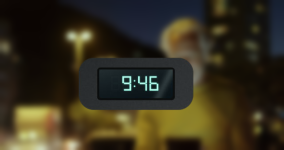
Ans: h=9 m=46
